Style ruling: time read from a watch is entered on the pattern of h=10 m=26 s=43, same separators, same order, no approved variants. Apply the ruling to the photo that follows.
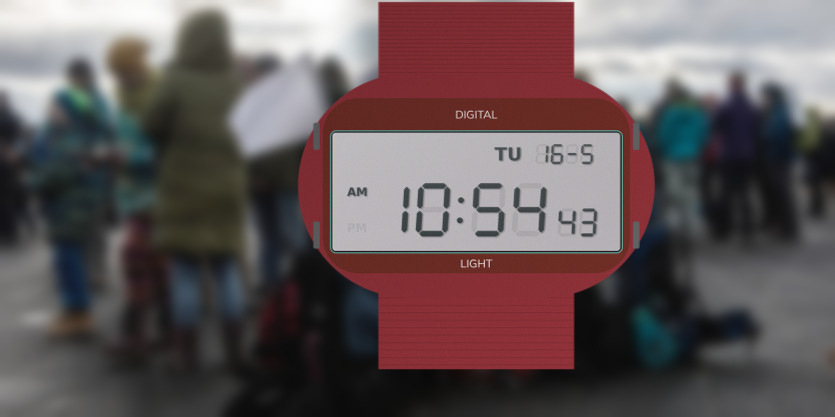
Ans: h=10 m=54 s=43
